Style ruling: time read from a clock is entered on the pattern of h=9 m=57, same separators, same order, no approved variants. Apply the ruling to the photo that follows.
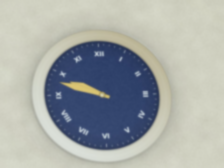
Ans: h=9 m=48
